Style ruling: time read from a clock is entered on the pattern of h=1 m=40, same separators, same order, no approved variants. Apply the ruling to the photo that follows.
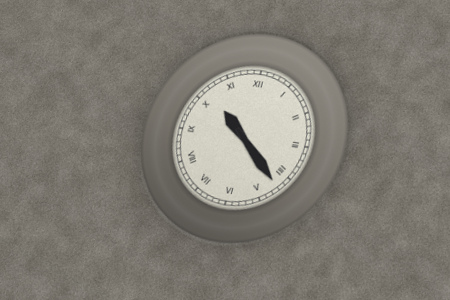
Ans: h=10 m=22
